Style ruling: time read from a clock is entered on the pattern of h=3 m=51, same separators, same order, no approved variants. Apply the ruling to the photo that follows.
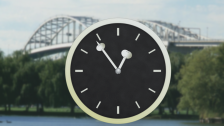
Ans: h=12 m=54
